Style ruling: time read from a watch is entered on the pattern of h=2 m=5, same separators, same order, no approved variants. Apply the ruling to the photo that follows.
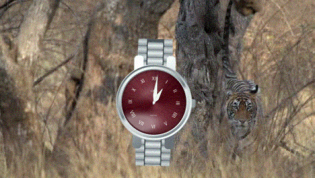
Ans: h=1 m=1
